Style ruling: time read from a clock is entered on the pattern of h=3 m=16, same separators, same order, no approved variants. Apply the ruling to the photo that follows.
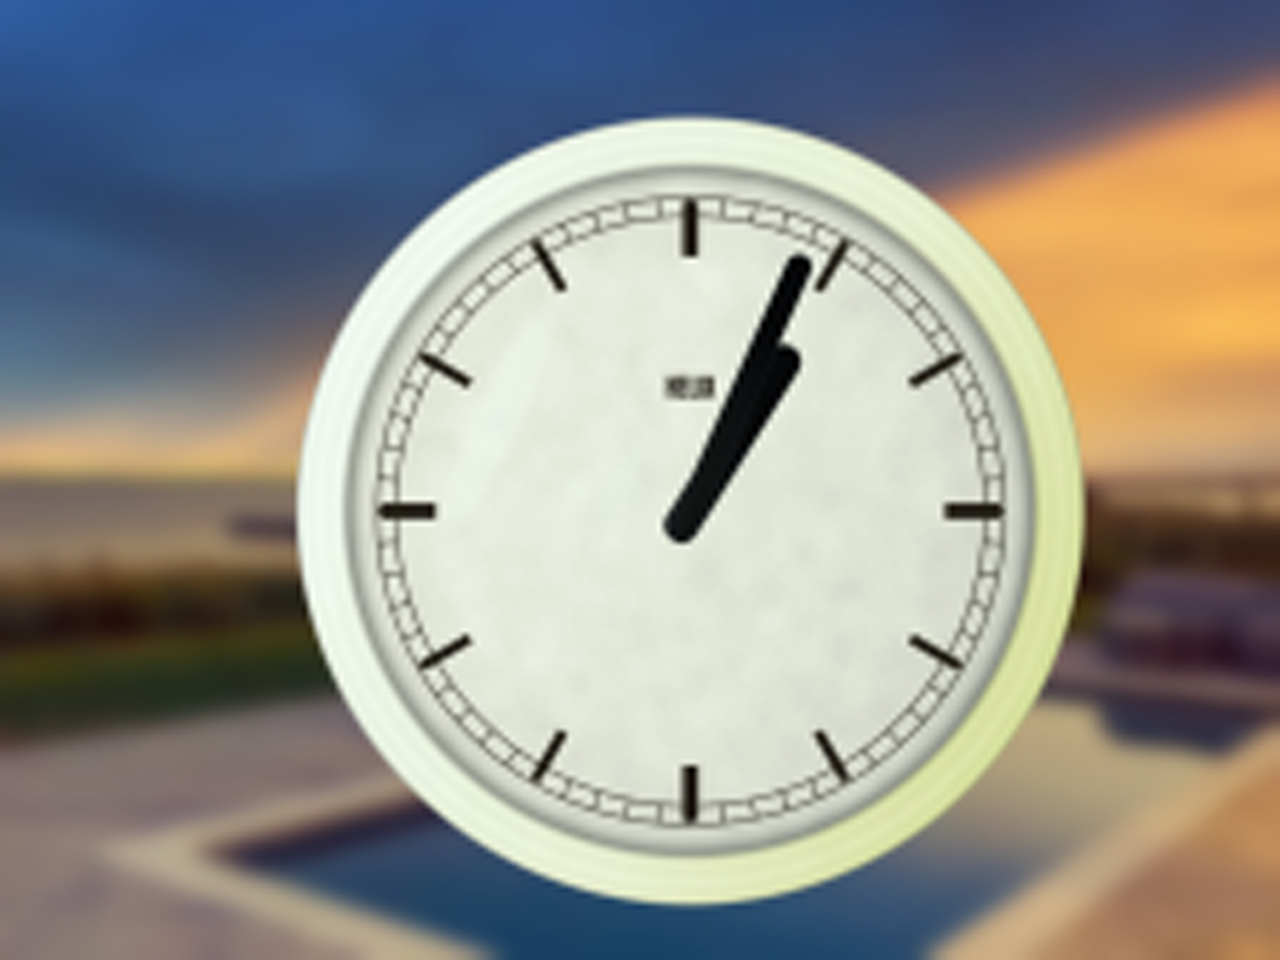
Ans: h=1 m=4
